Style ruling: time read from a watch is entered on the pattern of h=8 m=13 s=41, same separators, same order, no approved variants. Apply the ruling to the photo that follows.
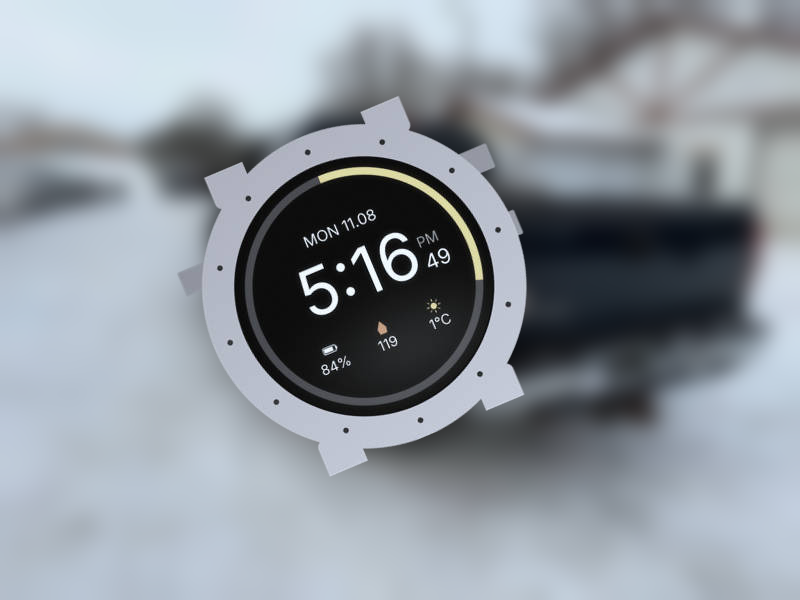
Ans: h=5 m=16 s=49
